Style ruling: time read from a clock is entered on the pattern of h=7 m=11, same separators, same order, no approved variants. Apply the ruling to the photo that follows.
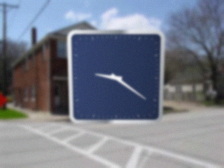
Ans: h=9 m=21
